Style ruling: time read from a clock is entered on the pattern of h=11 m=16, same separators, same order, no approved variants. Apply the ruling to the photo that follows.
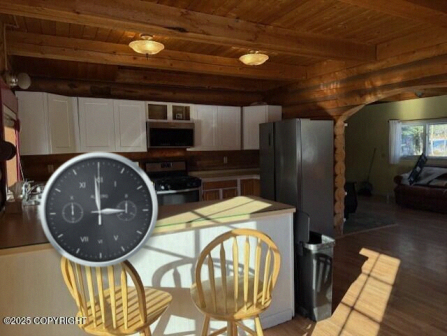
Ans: h=2 m=59
